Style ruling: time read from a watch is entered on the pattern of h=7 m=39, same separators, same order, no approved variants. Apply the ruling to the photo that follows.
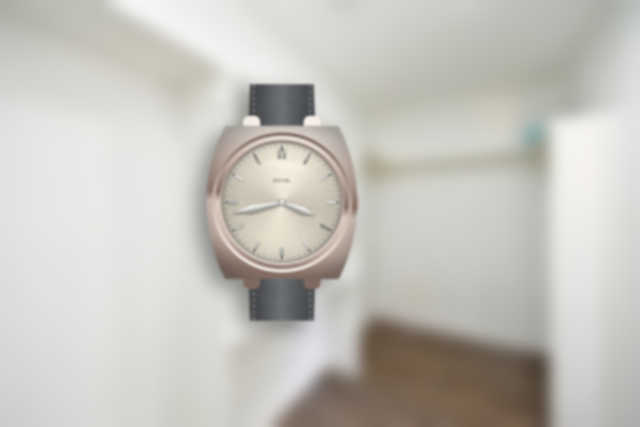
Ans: h=3 m=43
